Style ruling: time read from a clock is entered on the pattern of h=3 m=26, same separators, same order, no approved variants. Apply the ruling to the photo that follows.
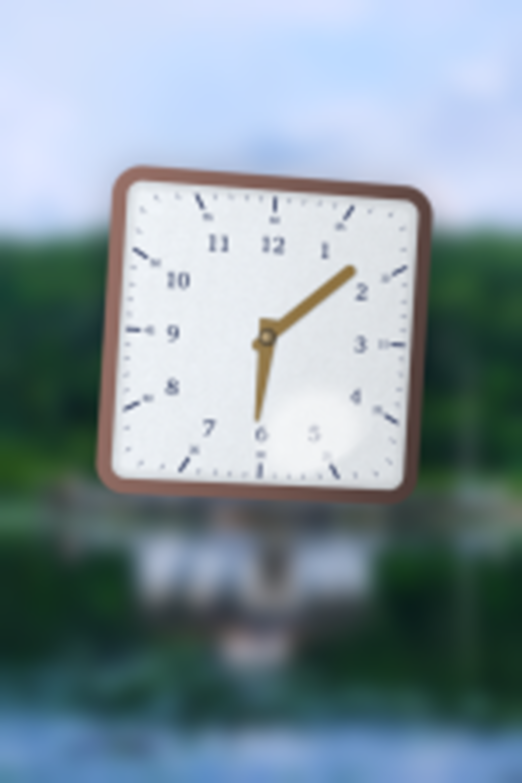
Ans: h=6 m=8
